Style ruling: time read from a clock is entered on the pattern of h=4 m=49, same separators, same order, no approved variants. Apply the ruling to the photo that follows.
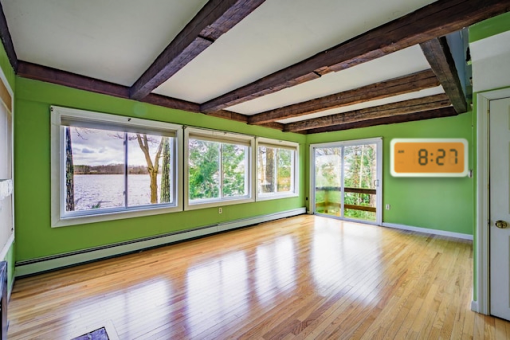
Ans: h=8 m=27
